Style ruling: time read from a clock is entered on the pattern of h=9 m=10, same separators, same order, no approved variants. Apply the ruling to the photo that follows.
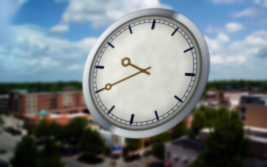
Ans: h=9 m=40
